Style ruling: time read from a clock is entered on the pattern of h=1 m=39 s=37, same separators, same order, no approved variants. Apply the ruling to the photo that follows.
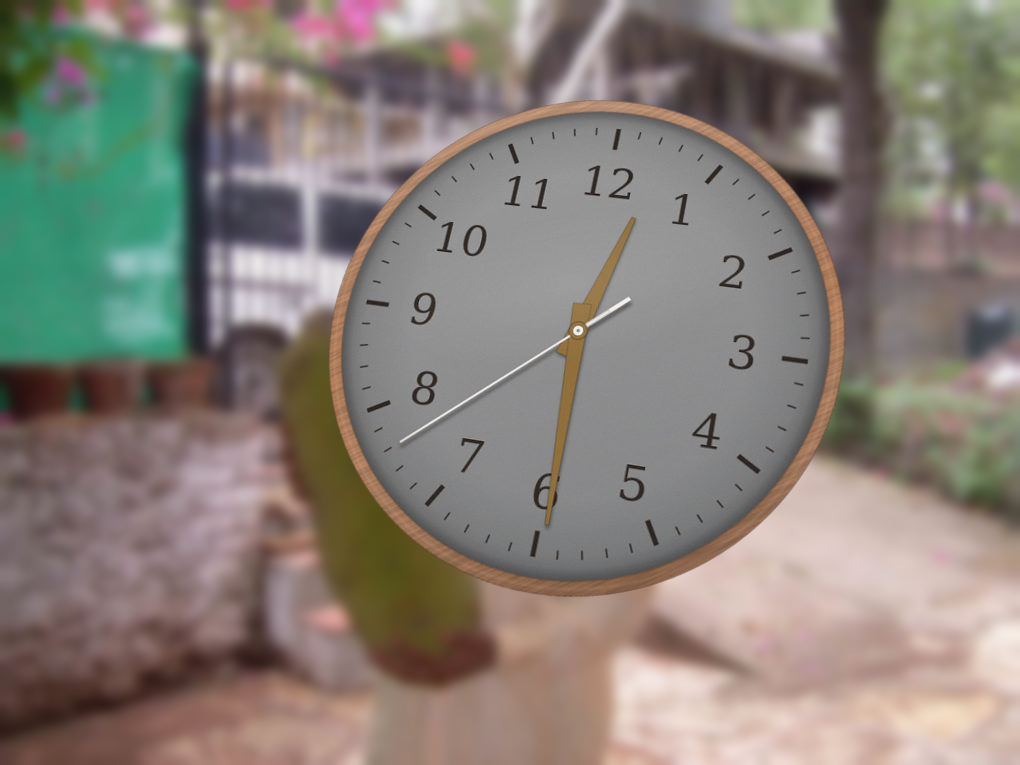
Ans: h=12 m=29 s=38
